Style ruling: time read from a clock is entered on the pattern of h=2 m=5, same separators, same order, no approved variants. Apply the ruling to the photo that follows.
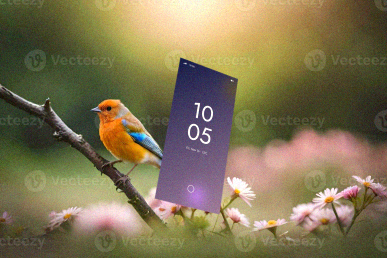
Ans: h=10 m=5
